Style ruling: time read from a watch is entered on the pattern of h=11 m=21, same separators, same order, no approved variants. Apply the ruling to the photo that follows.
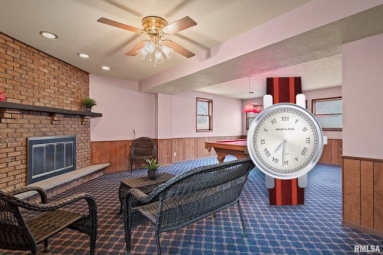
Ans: h=7 m=31
